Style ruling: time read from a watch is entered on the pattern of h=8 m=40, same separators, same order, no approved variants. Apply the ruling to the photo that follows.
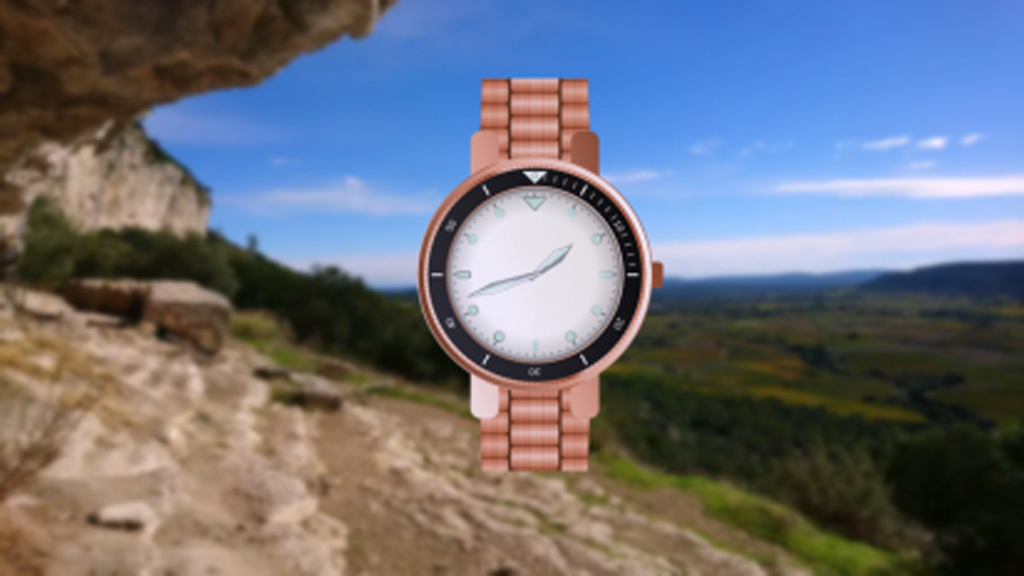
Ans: h=1 m=42
